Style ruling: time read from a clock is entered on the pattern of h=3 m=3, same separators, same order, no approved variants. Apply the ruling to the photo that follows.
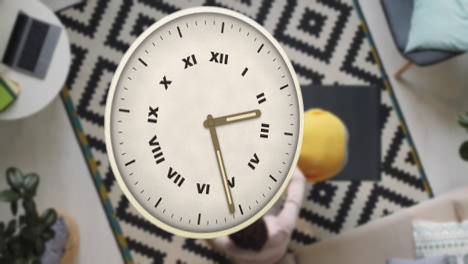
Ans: h=2 m=26
